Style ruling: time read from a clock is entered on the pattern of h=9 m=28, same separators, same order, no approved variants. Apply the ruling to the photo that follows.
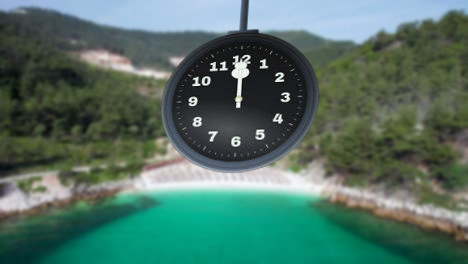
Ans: h=12 m=0
